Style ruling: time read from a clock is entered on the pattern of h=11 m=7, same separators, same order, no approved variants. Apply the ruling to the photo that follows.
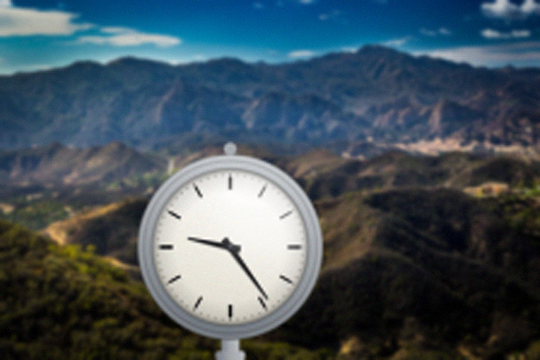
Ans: h=9 m=24
